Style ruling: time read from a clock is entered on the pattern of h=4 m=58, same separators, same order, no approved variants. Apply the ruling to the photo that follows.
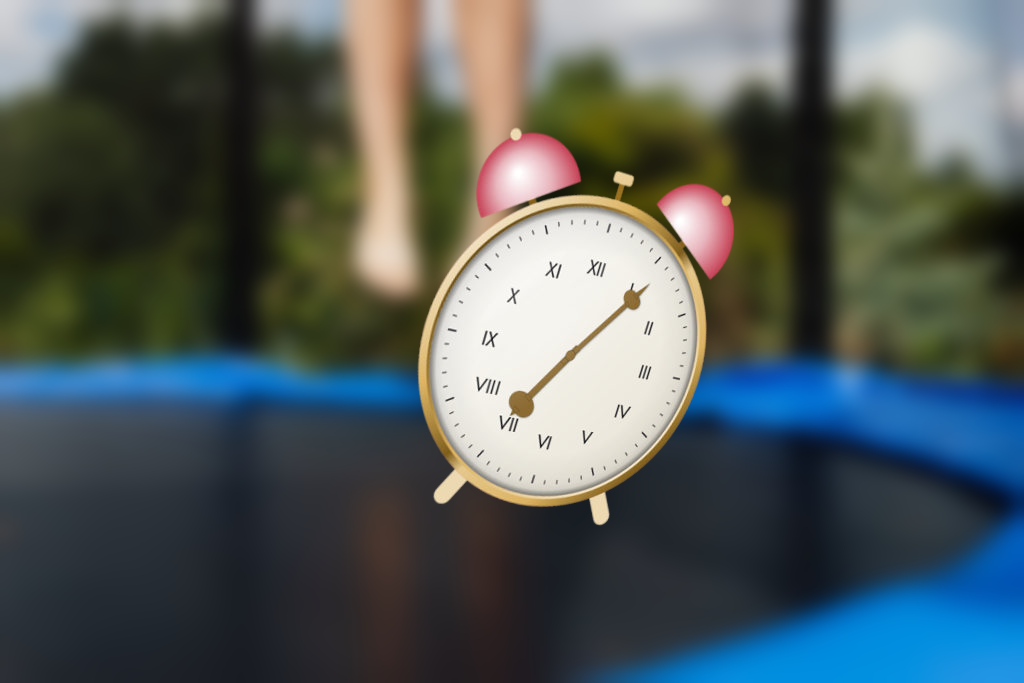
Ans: h=7 m=6
